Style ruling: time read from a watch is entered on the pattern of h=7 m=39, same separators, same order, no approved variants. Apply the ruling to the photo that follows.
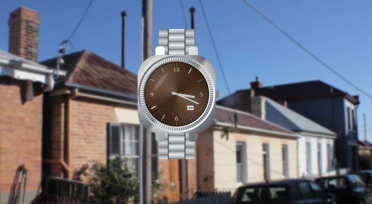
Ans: h=3 m=19
